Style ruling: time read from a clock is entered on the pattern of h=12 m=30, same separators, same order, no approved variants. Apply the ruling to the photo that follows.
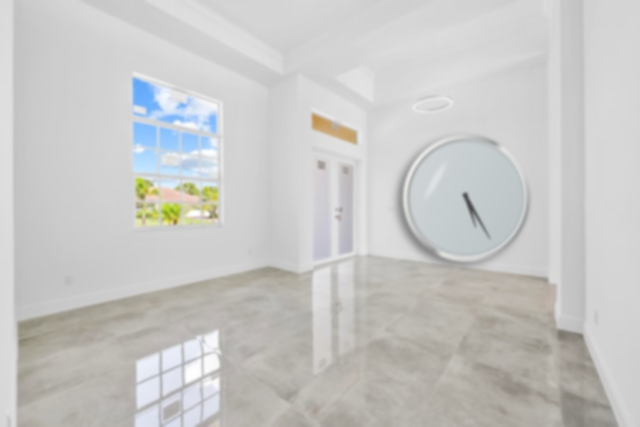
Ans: h=5 m=25
